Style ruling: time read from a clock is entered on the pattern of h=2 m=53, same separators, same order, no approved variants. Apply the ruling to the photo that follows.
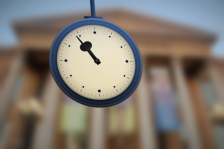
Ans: h=10 m=54
